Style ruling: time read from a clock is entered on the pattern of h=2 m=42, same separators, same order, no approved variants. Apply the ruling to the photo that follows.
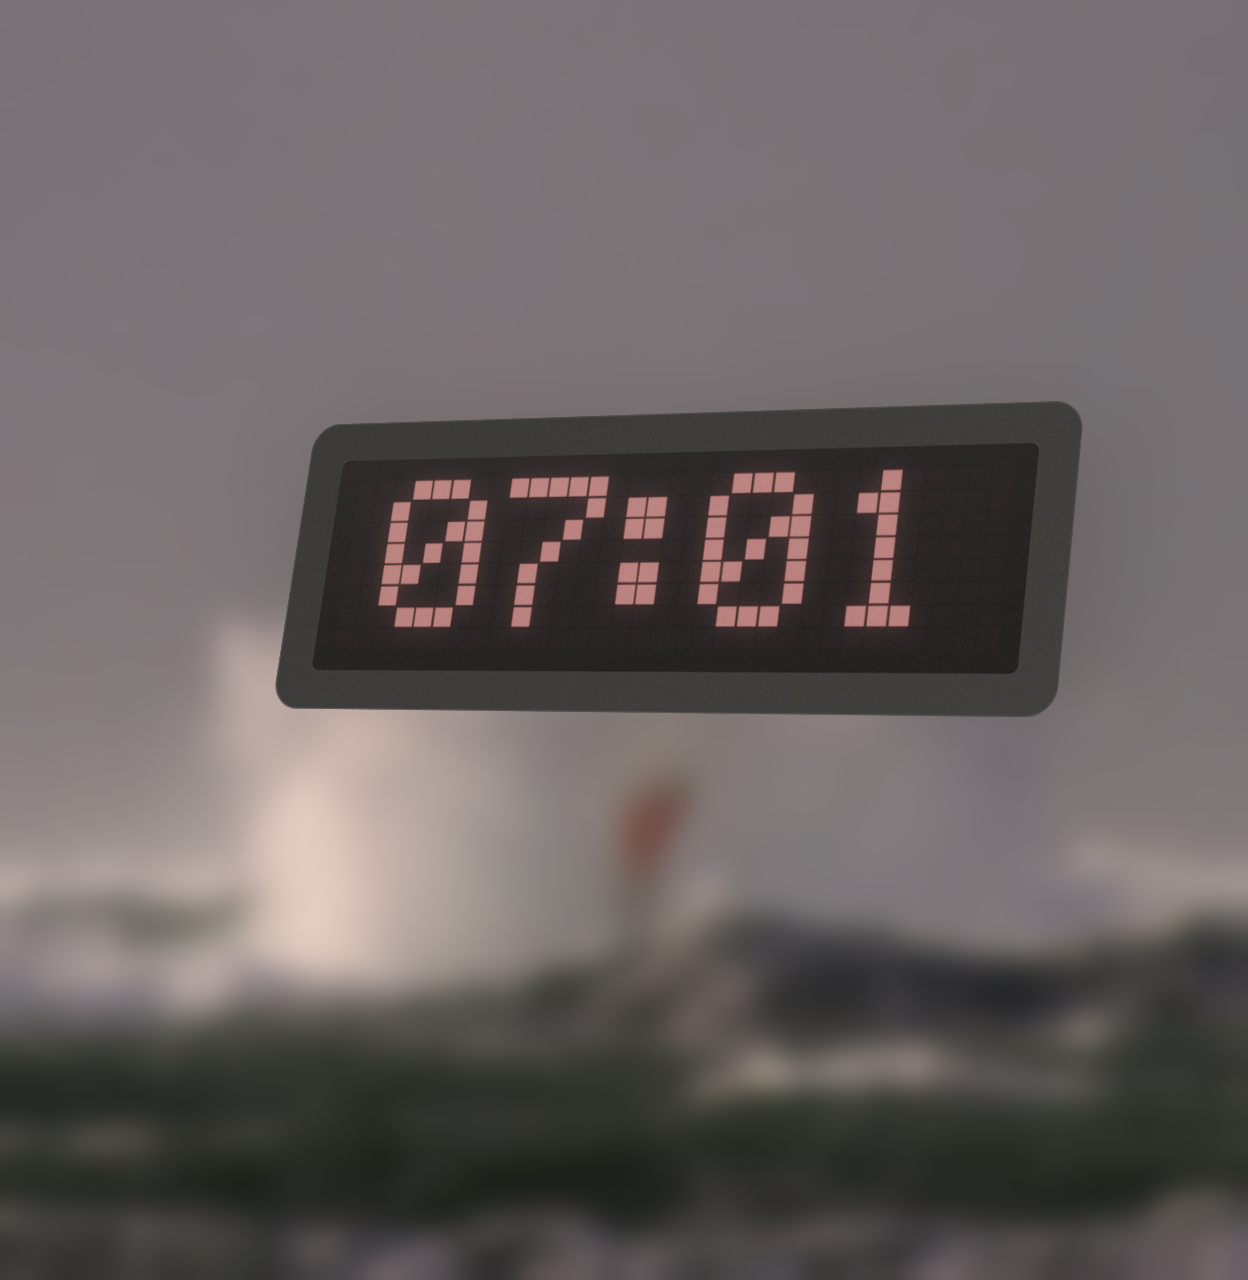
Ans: h=7 m=1
